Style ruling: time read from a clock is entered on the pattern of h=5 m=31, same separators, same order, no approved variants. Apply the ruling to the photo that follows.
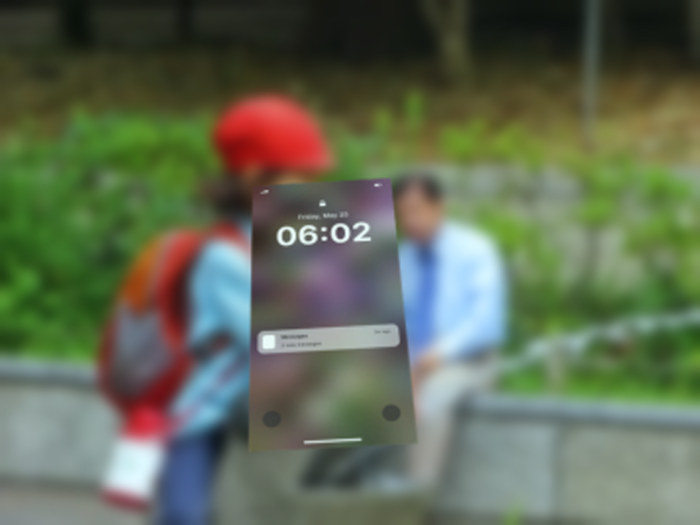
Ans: h=6 m=2
